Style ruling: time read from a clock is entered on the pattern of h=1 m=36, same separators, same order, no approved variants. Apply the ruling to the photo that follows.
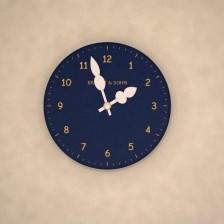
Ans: h=1 m=57
